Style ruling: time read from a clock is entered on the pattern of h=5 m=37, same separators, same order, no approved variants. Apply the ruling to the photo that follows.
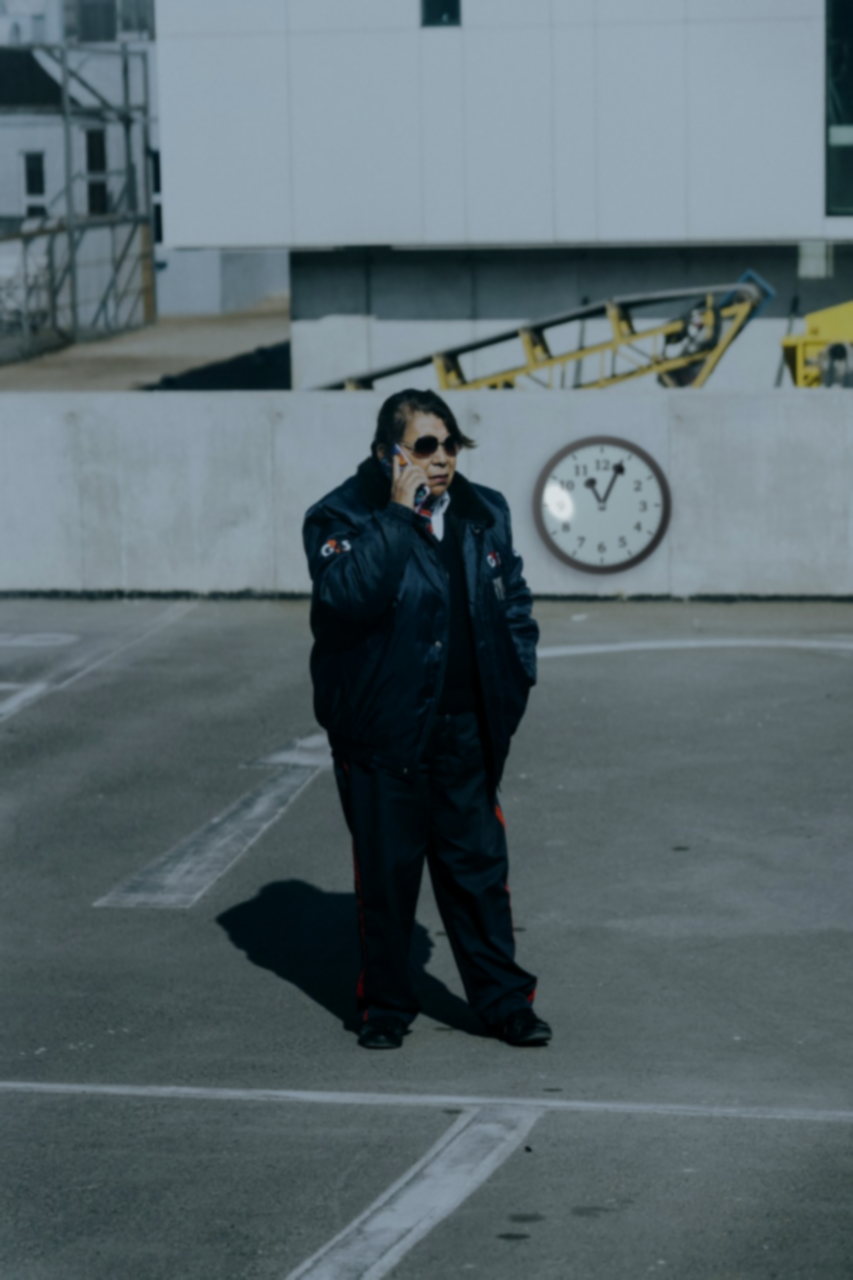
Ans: h=11 m=4
